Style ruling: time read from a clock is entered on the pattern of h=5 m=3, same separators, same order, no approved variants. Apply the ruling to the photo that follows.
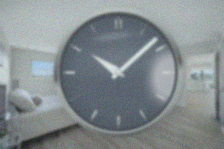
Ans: h=10 m=8
